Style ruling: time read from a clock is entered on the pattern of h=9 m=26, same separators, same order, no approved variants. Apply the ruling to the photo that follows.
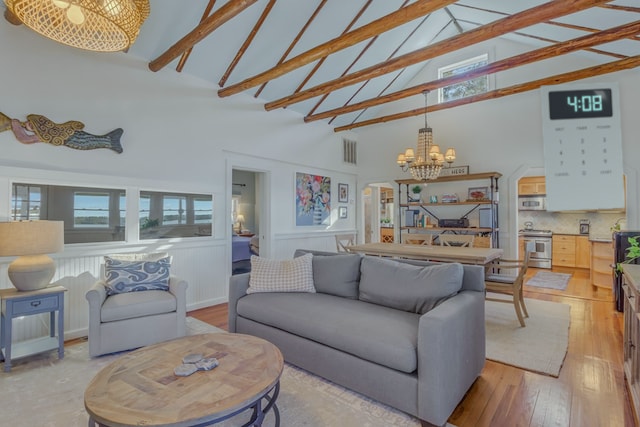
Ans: h=4 m=8
